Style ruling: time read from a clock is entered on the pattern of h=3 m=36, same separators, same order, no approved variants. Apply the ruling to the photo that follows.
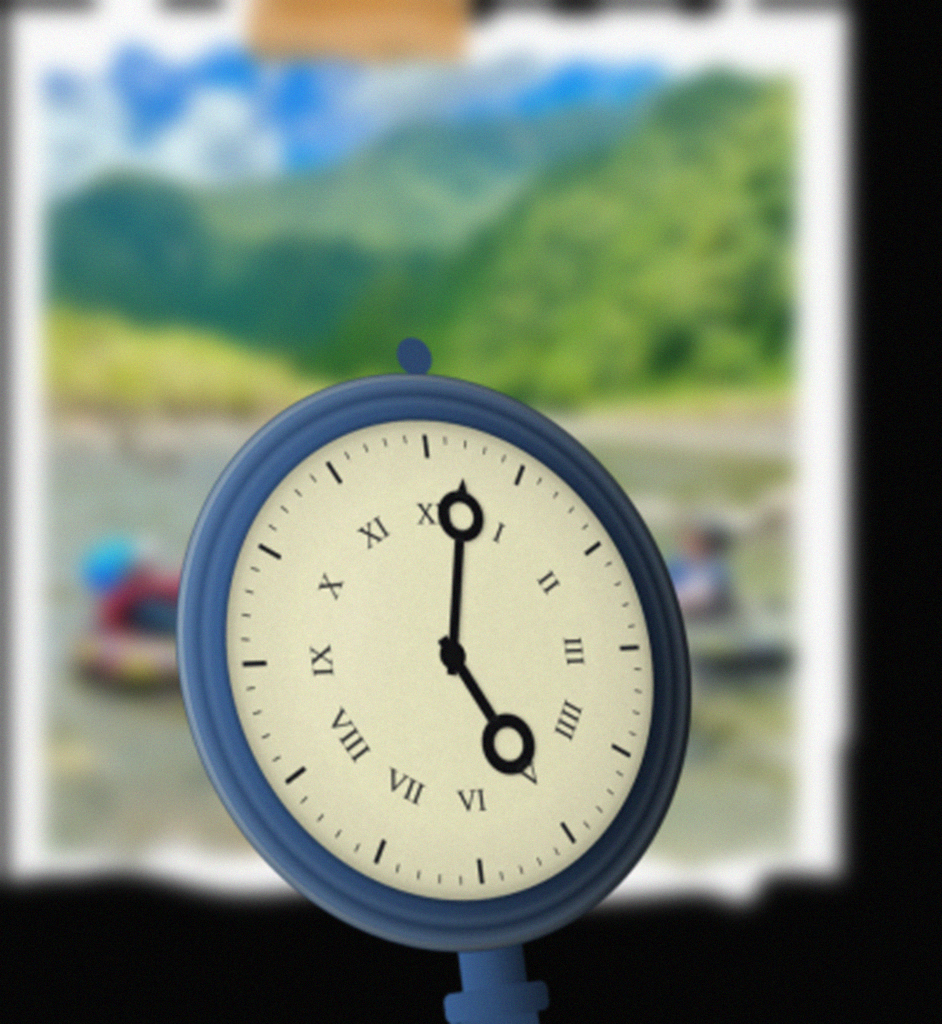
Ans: h=5 m=2
